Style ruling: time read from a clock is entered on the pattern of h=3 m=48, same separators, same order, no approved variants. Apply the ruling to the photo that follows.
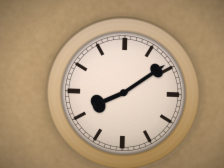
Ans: h=8 m=9
